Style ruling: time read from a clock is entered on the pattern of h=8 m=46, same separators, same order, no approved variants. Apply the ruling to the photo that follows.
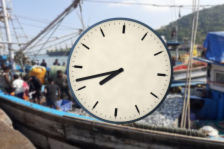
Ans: h=7 m=42
